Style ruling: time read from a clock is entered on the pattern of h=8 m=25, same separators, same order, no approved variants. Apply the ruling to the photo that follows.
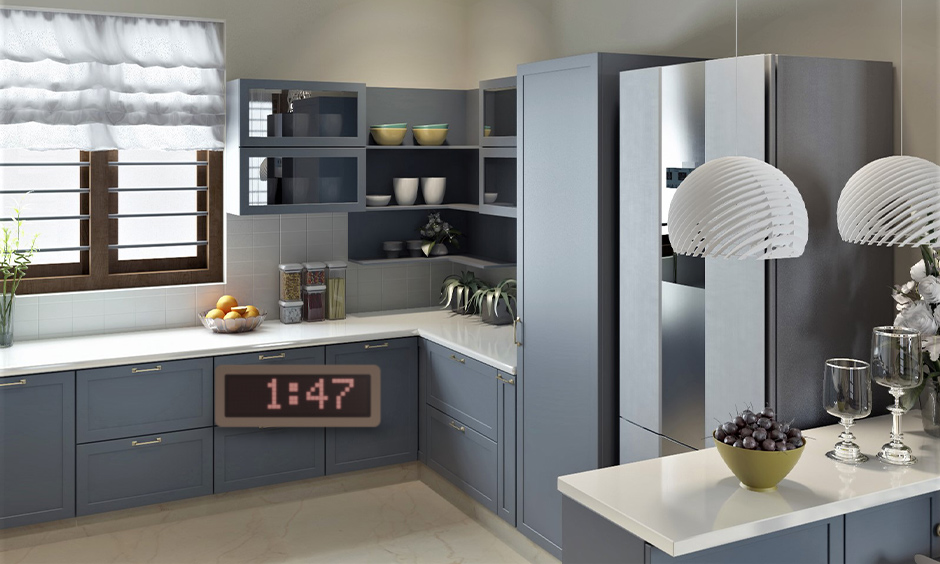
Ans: h=1 m=47
